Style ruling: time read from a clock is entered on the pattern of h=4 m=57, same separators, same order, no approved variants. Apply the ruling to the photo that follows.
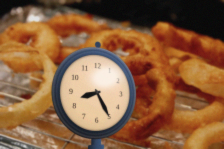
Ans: h=8 m=25
